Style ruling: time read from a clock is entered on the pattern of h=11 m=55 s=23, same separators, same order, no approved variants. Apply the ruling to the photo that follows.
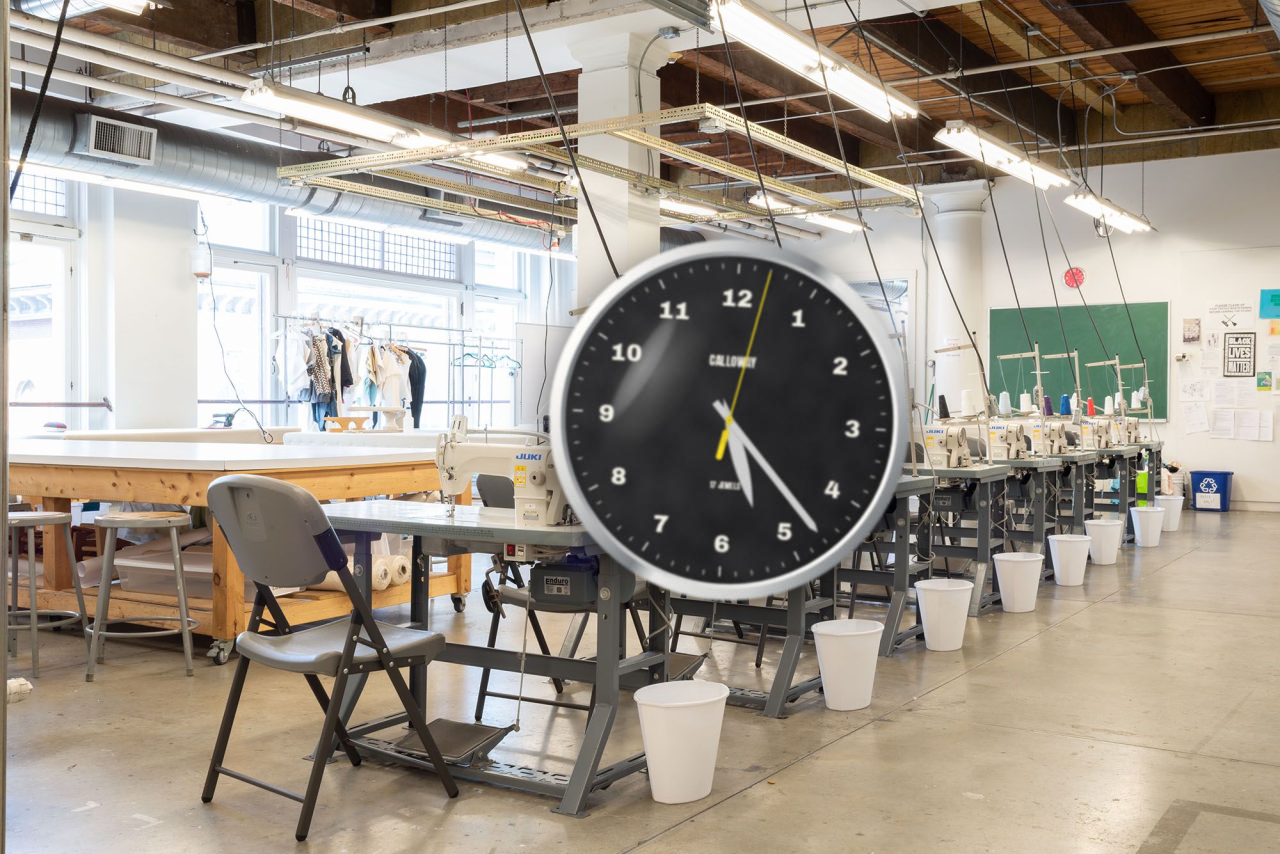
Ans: h=5 m=23 s=2
